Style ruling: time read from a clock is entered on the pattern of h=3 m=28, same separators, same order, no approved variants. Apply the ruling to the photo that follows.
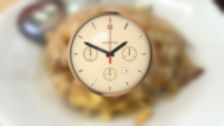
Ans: h=1 m=49
